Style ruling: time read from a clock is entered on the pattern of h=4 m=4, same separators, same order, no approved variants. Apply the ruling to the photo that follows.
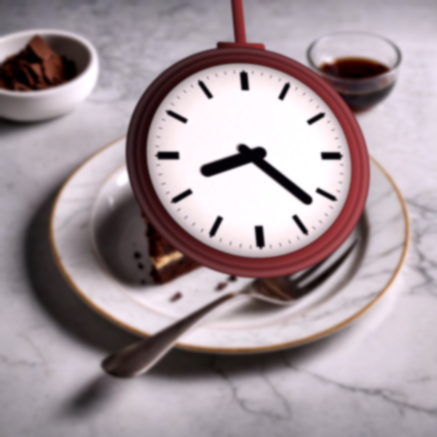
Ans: h=8 m=22
